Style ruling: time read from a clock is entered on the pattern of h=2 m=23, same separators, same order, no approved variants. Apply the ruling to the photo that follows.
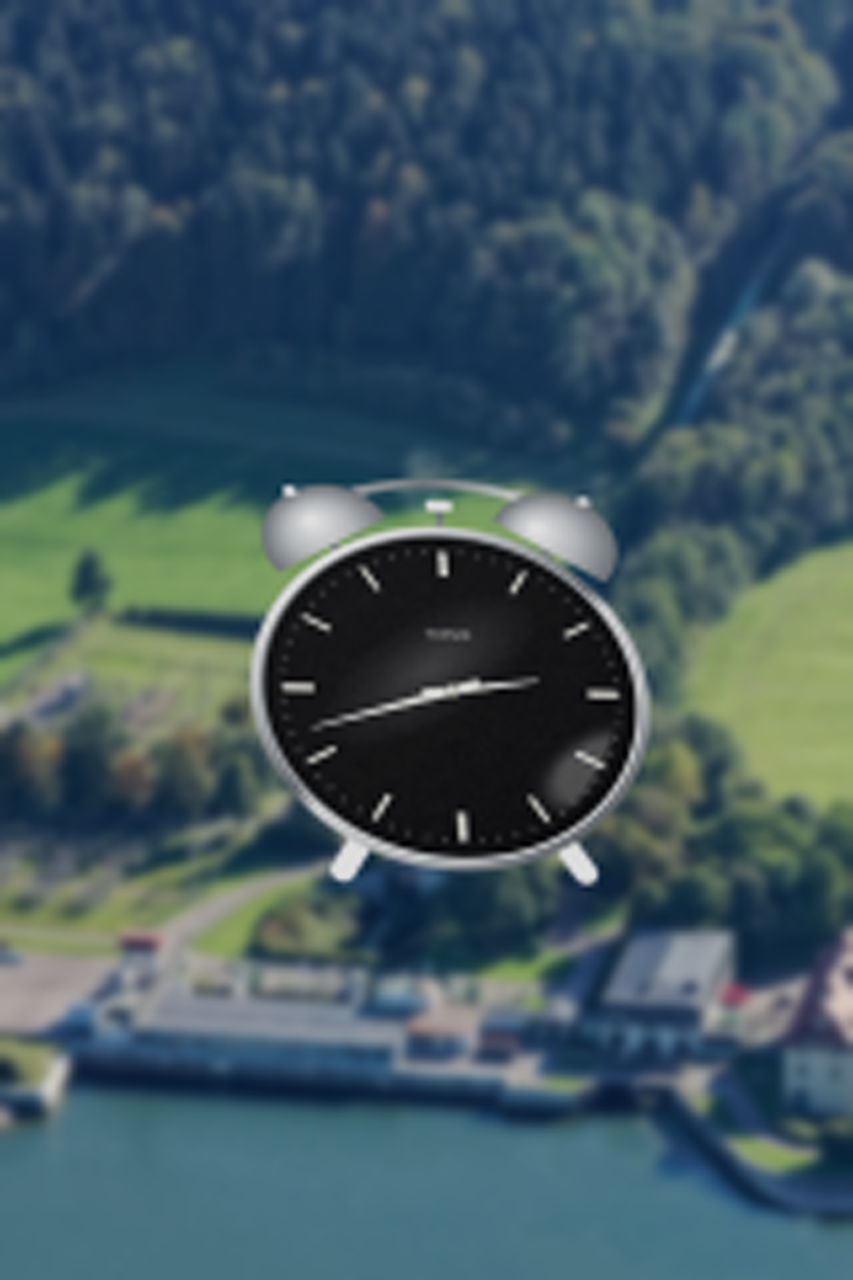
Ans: h=2 m=42
